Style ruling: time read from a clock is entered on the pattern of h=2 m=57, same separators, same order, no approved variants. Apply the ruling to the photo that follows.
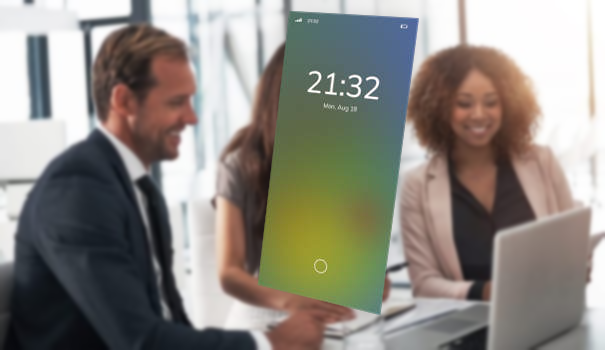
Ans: h=21 m=32
